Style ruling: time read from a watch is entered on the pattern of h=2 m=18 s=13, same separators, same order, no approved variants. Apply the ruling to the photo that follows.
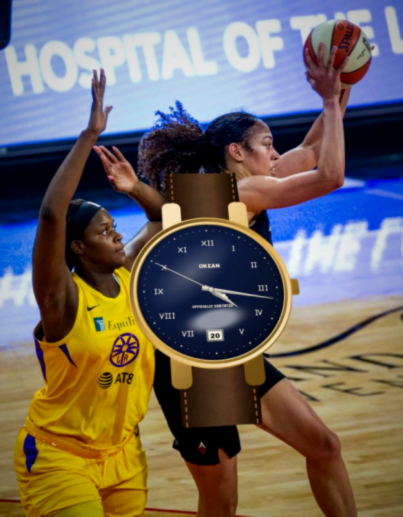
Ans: h=4 m=16 s=50
